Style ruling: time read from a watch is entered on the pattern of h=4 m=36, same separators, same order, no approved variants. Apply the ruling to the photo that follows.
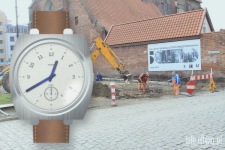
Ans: h=12 m=40
